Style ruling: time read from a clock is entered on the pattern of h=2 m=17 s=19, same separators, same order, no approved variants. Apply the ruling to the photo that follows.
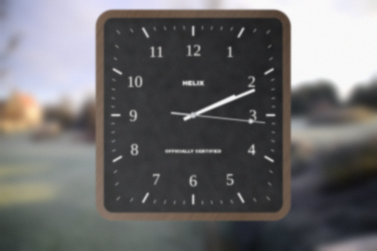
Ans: h=2 m=11 s=16
